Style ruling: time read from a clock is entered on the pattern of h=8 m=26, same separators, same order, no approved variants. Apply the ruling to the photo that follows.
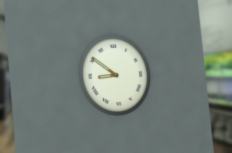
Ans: h=8 m=51
